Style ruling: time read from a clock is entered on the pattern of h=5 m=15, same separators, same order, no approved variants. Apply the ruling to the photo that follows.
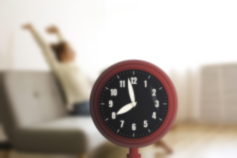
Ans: h=7 m=58
